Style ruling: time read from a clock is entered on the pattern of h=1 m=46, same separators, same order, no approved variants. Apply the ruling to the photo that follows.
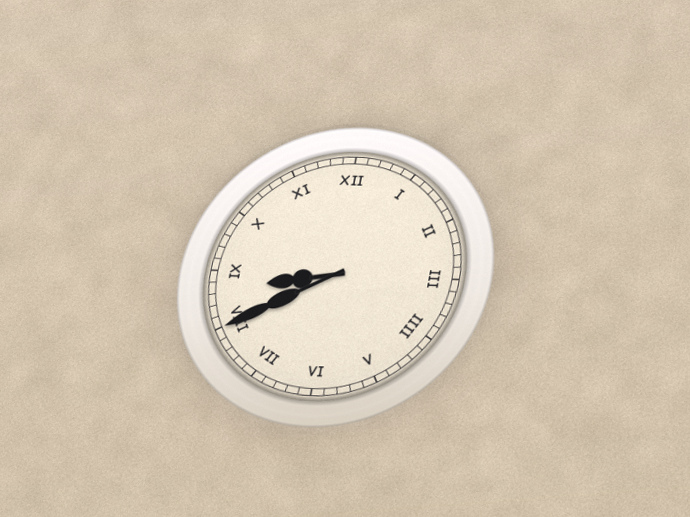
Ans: h=8 m=40
